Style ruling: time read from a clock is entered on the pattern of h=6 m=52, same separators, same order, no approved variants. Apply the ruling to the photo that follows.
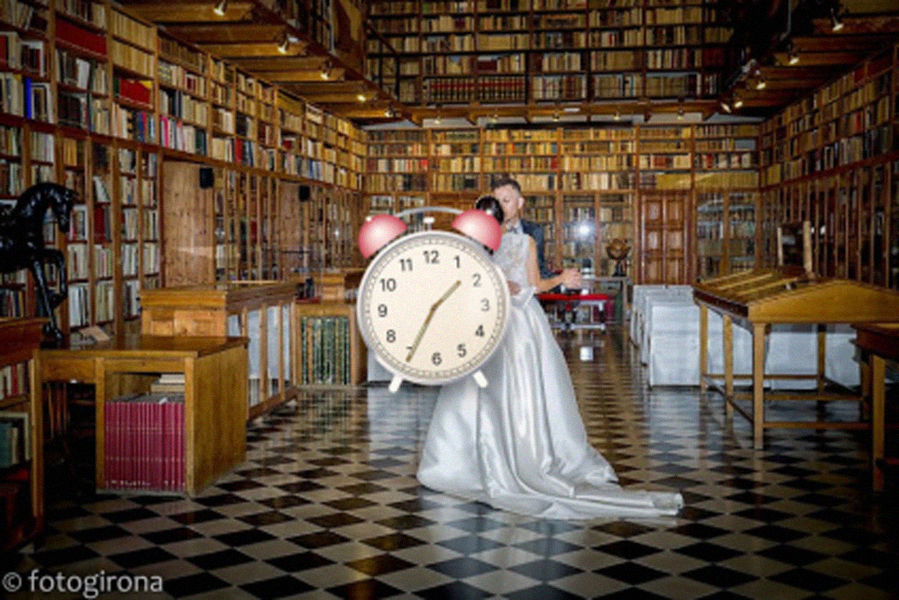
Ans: h=1 m=35
